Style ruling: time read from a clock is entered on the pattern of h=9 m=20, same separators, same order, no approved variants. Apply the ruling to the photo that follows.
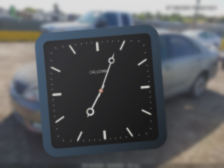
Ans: h=7 m=4
